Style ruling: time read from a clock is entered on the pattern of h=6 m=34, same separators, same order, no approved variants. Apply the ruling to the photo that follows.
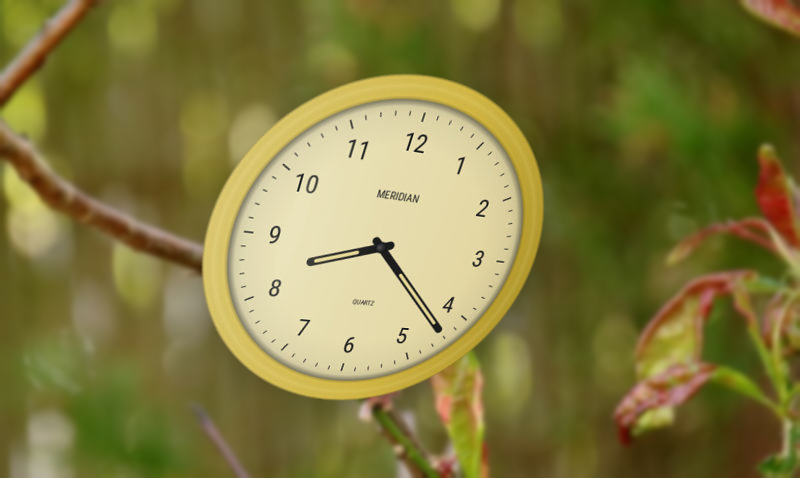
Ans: h=8 m=22
